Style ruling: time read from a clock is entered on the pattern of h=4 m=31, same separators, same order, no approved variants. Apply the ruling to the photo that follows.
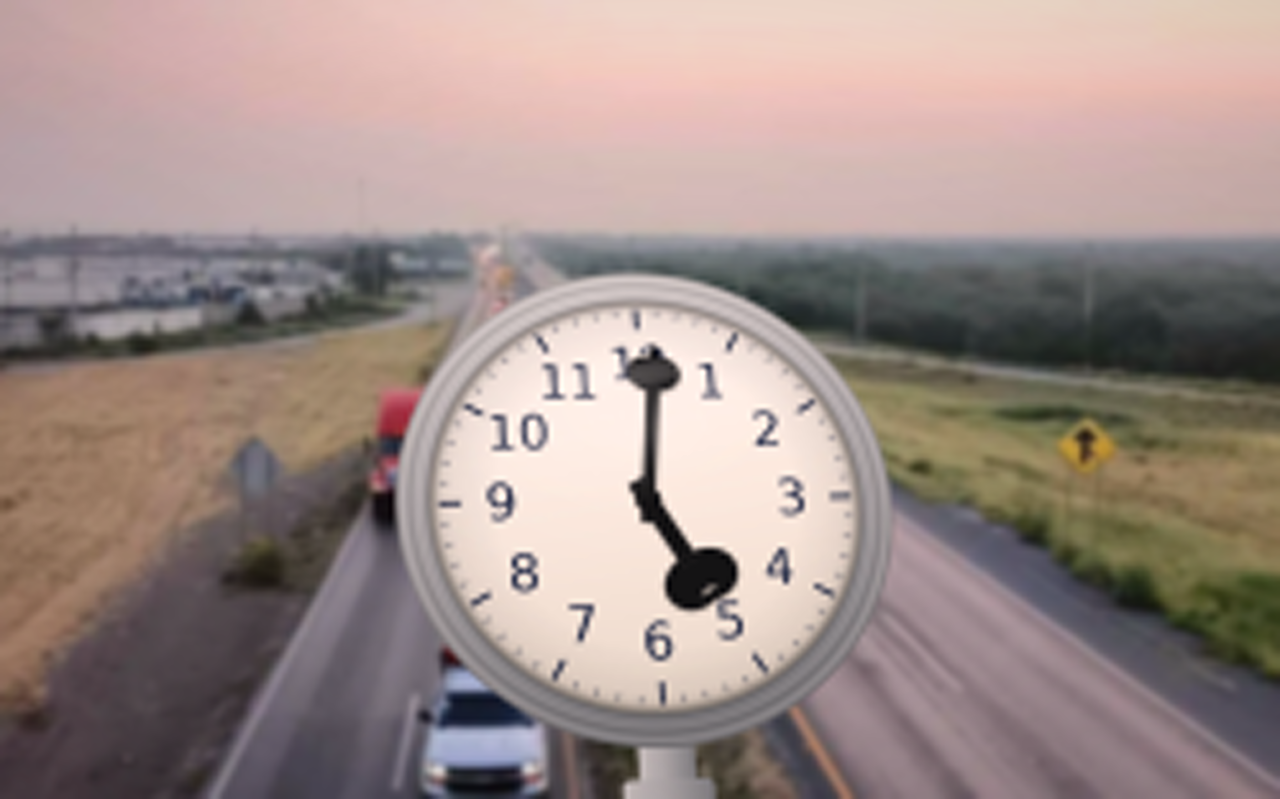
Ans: h=5 m=1
